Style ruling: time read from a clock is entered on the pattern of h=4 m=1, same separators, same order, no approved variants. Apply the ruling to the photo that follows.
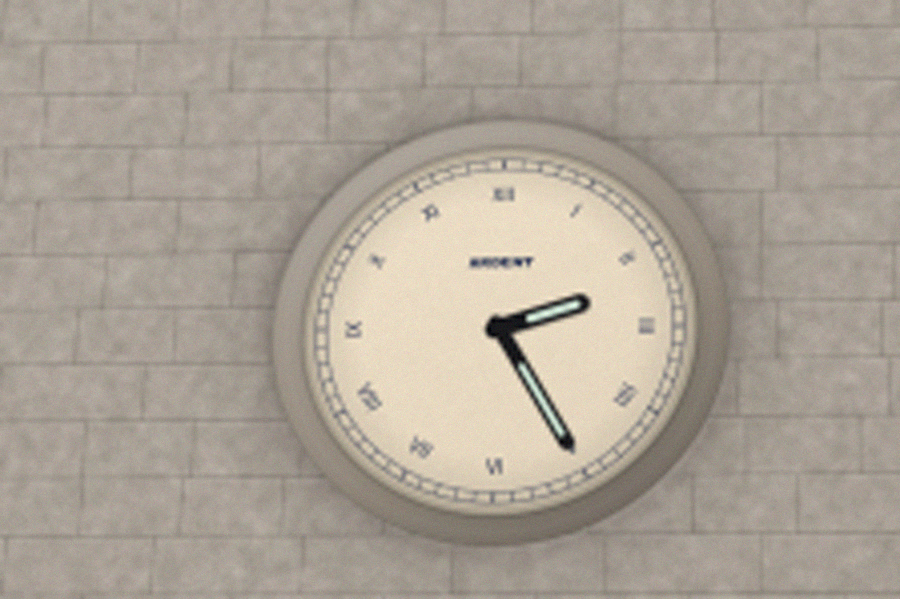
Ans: h=2 m=25
